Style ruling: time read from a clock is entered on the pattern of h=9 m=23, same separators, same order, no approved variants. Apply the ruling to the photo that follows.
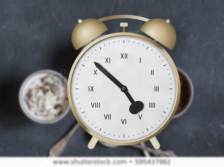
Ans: h=4 m=52
